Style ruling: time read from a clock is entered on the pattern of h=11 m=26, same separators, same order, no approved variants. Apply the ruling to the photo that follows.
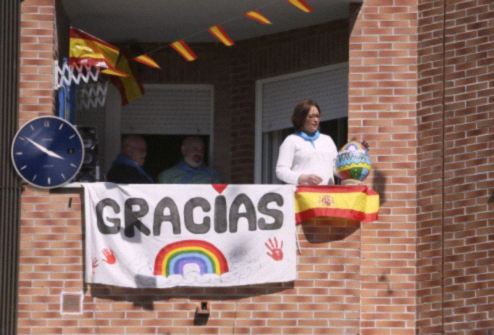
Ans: h=3 m=51
